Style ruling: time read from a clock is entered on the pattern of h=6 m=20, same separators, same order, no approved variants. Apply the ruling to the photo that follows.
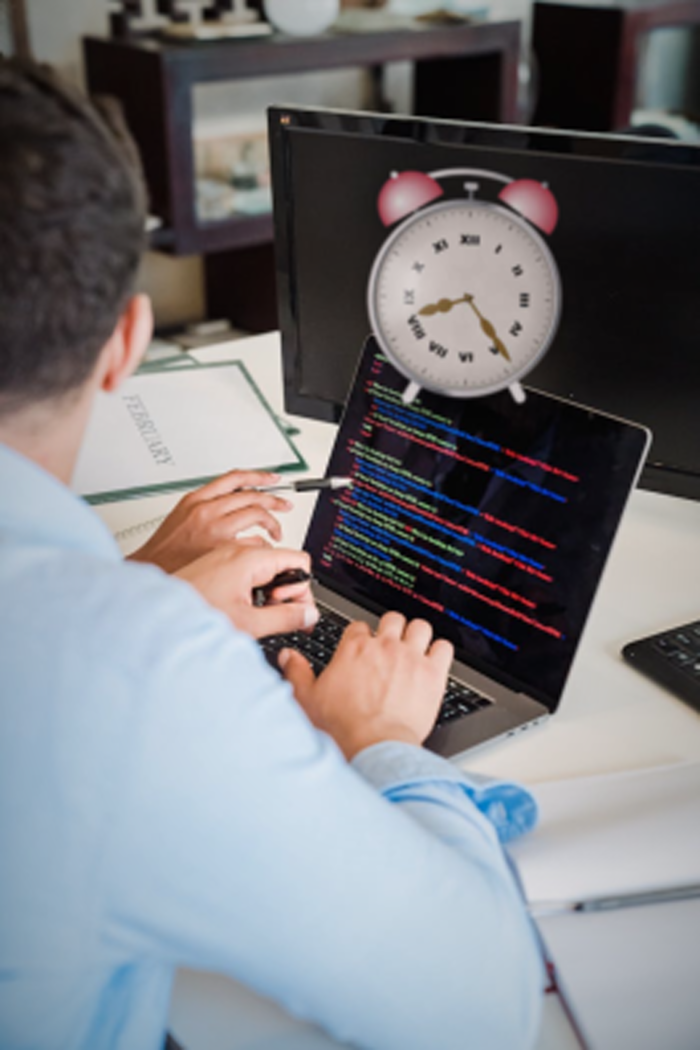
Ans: h=8 m=24
